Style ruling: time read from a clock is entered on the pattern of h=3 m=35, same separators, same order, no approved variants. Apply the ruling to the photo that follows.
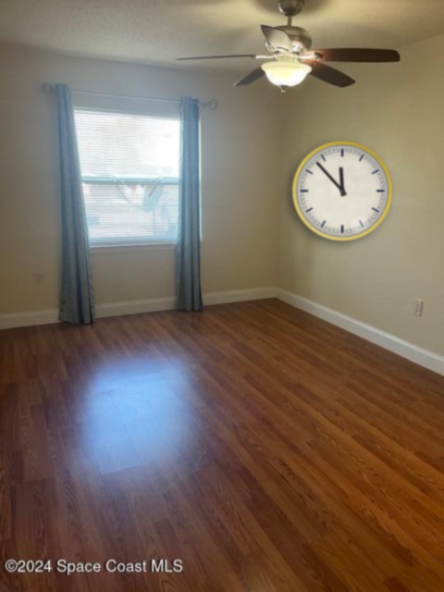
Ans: h=11 m=53
